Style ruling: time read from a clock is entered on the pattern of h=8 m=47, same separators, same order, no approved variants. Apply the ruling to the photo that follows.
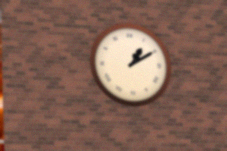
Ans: h=1 m=10
